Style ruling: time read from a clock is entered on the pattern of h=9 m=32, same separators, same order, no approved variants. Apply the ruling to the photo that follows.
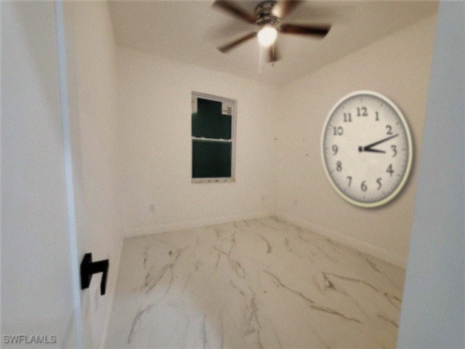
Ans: h=3 m=12
